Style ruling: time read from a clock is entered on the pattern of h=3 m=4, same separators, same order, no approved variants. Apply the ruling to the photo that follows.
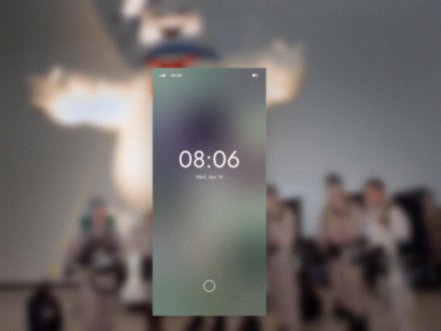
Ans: h=8 m=6
